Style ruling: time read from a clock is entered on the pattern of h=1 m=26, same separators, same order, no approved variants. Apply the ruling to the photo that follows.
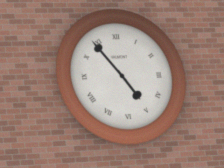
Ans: h=4 m=54
